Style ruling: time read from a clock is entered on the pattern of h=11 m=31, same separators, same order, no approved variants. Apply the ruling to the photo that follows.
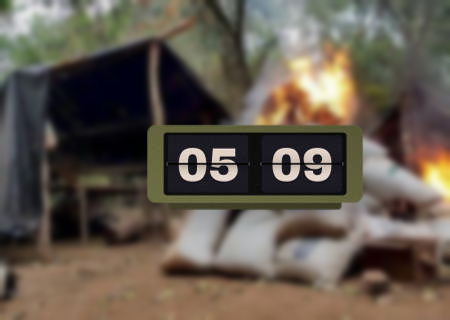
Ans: h=5 m=9
